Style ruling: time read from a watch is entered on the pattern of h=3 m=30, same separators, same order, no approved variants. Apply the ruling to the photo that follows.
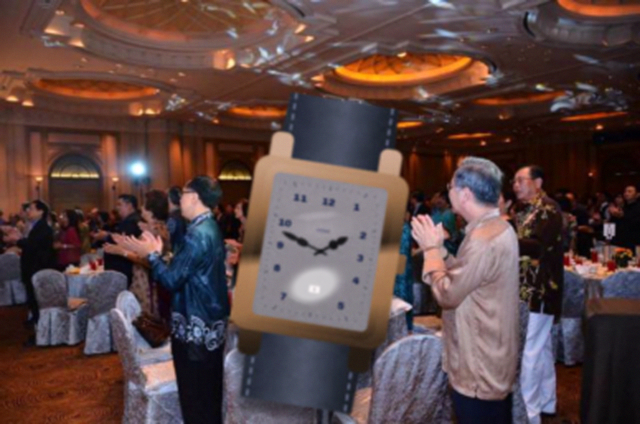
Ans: h=1 m=48
